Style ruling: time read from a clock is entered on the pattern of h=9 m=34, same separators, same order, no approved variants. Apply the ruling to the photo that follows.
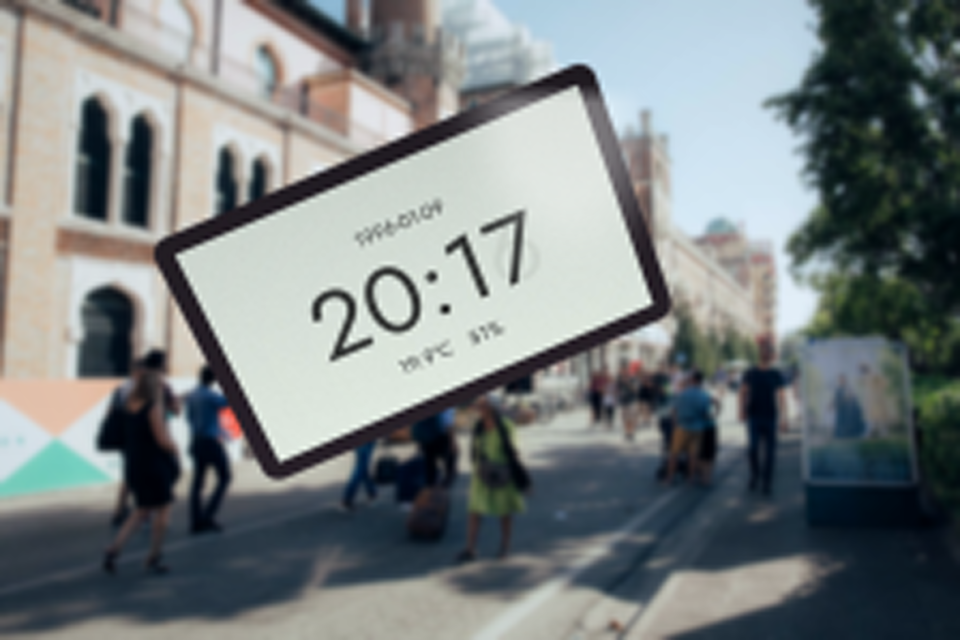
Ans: h=20 m=17
